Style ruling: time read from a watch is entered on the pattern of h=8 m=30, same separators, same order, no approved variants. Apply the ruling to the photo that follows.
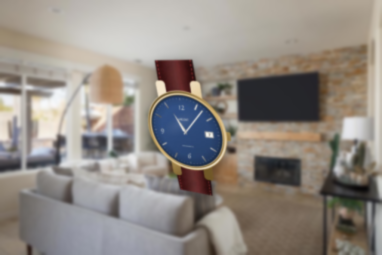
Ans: h=11 m=7
